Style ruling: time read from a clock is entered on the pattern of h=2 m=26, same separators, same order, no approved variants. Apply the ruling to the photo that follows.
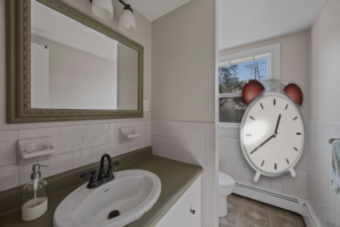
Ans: h=12 m=40
